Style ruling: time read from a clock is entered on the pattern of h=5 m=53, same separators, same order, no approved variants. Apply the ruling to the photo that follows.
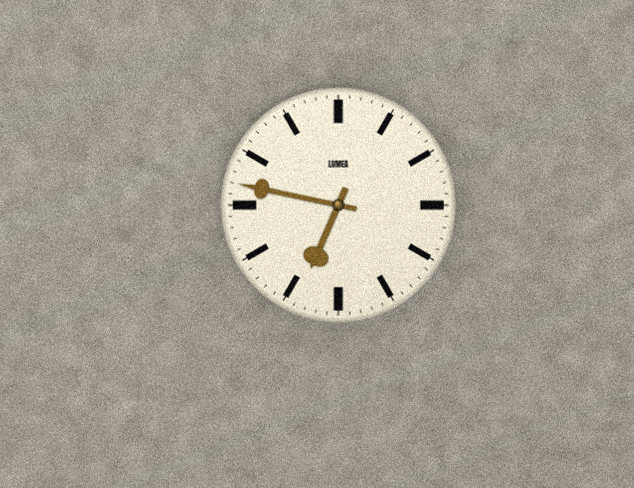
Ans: h=6 m=47
